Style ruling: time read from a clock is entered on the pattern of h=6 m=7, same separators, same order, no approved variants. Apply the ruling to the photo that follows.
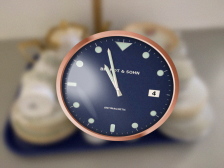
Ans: h=10 m=57
